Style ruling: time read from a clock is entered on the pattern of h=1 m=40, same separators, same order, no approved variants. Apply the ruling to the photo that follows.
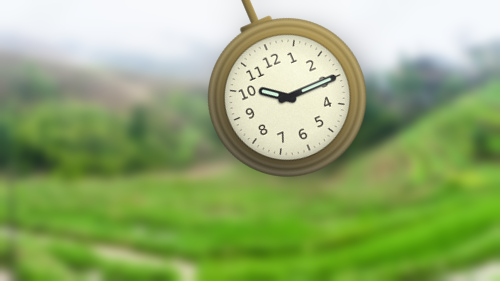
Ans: h=10 m=15
